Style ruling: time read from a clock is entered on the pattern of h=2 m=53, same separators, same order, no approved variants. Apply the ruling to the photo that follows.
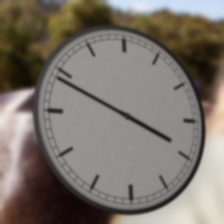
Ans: h=3 m=49
